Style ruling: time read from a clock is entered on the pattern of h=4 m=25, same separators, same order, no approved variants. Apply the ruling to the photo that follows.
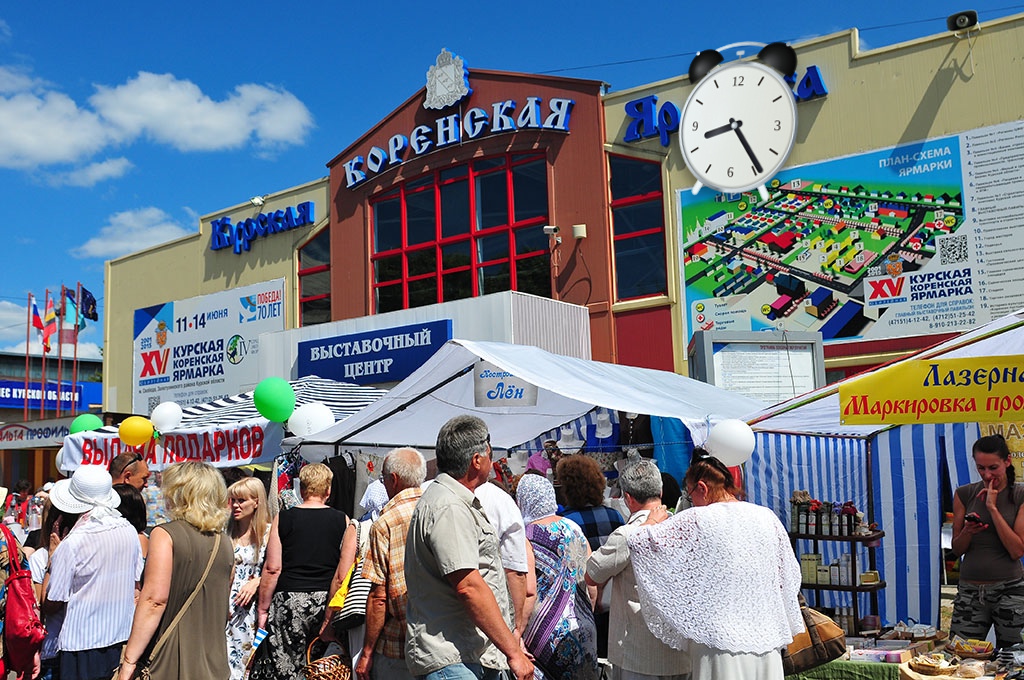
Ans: h=8 m=24
